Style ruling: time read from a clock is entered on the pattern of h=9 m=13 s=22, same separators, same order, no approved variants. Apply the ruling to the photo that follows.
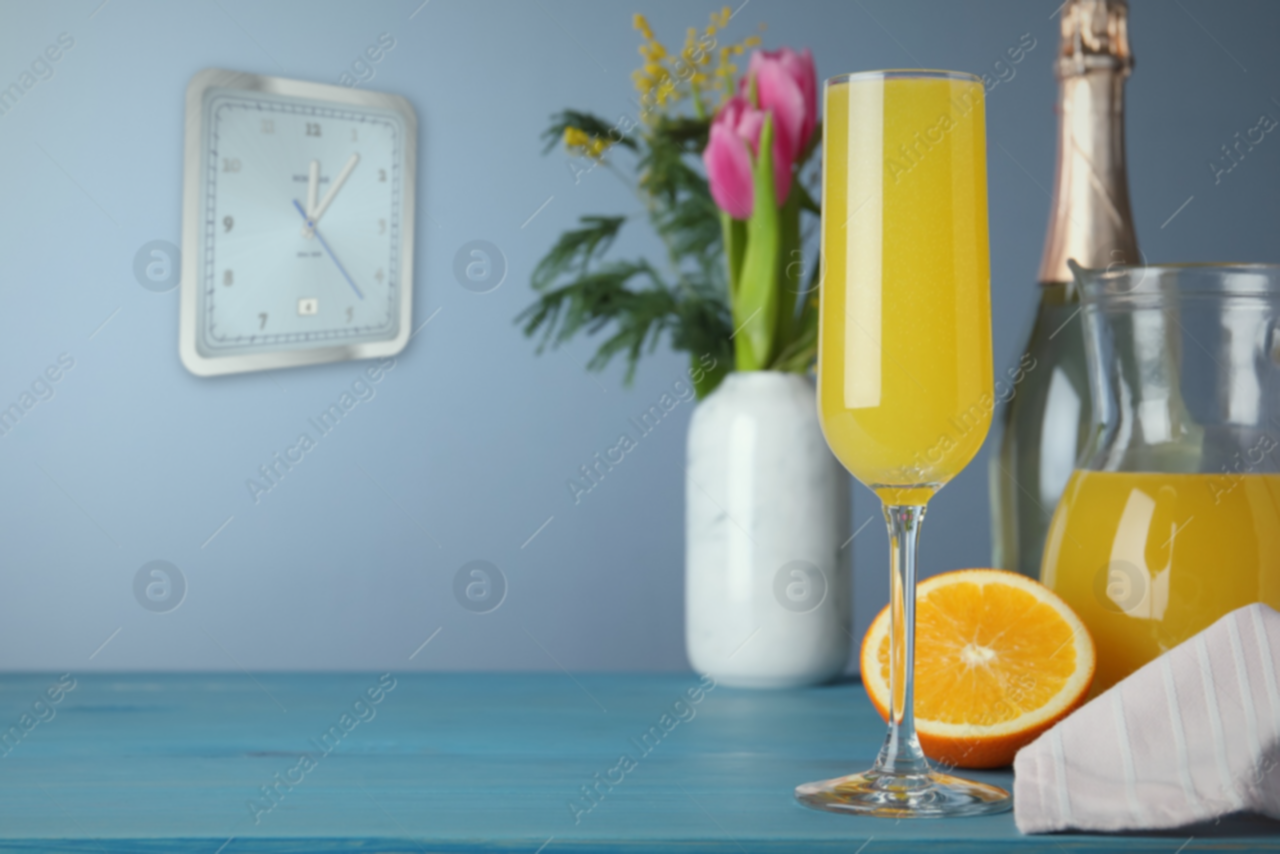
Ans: h=12 m=6 s=23
